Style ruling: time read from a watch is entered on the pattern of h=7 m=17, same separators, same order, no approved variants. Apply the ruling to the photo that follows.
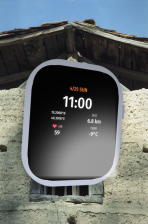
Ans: h=11 m=0
